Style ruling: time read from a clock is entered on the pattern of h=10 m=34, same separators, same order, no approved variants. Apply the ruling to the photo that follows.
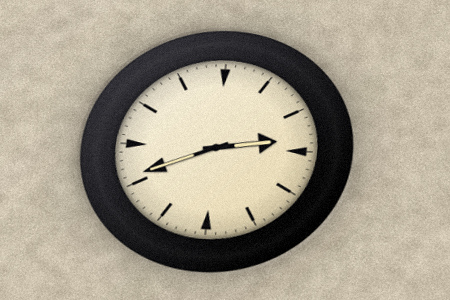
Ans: h=2 m=41
